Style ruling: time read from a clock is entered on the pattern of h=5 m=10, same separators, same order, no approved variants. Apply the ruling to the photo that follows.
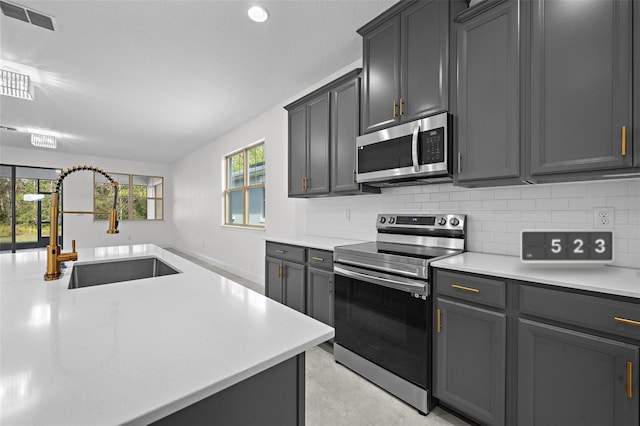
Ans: h=5 m=23
